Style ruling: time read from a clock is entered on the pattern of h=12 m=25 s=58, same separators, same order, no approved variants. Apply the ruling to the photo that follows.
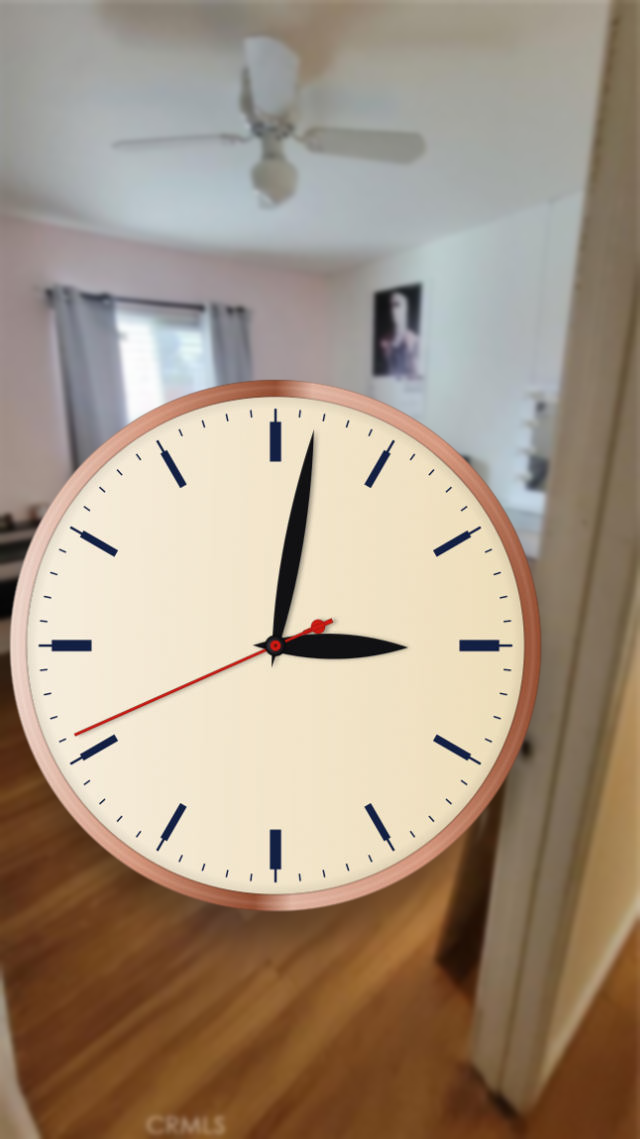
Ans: h=3 m=1 s=41
